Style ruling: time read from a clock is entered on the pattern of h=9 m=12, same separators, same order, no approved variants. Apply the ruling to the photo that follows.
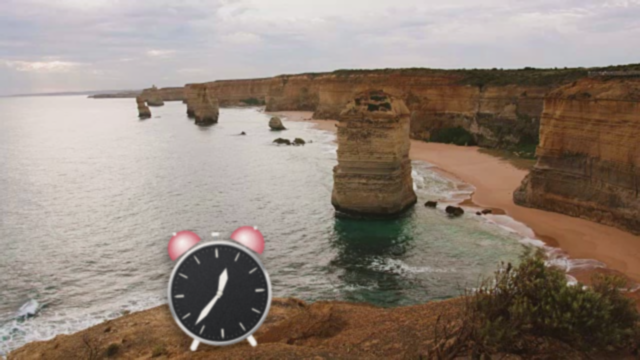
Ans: h=12 m=37
